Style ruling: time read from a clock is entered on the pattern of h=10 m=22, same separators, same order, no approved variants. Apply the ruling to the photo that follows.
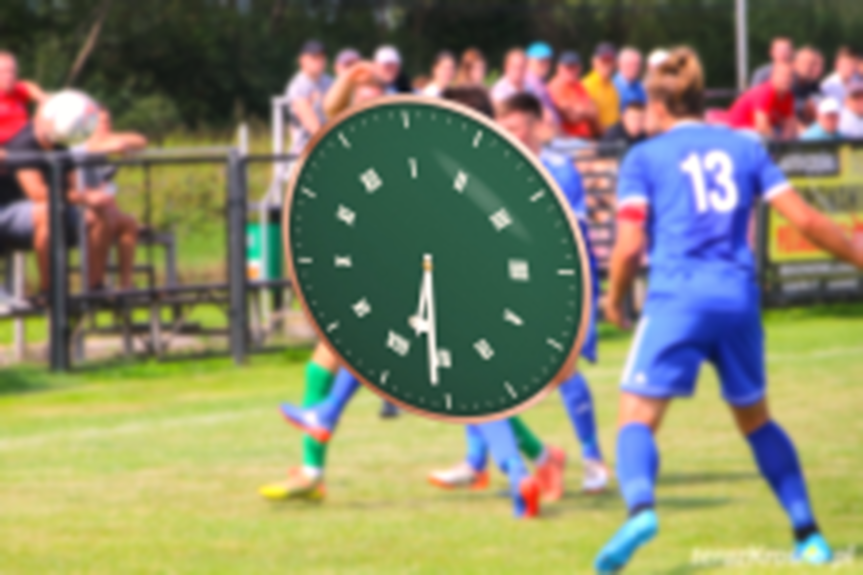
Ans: h=7 m=36
